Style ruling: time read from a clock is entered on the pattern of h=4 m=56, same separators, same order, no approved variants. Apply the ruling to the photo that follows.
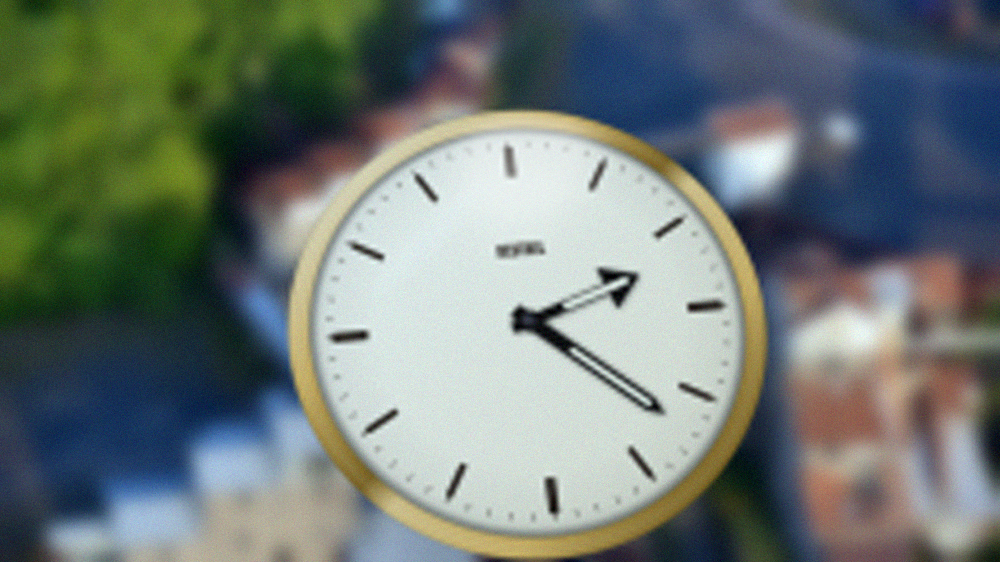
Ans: h=2 m=22
